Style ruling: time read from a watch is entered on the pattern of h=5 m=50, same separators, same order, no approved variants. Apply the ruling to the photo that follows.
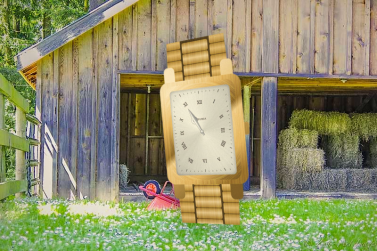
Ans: h=10 m=55
